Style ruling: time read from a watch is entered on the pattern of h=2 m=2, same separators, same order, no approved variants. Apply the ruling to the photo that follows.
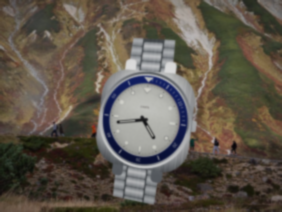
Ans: h=4 m=43
